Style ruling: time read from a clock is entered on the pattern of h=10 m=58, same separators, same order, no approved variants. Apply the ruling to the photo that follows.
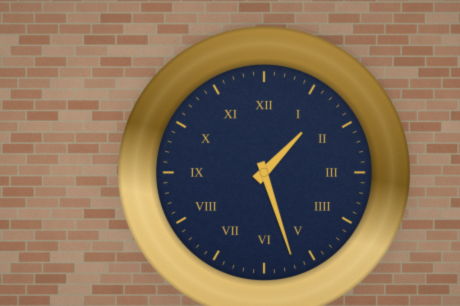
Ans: h=1 m=27
